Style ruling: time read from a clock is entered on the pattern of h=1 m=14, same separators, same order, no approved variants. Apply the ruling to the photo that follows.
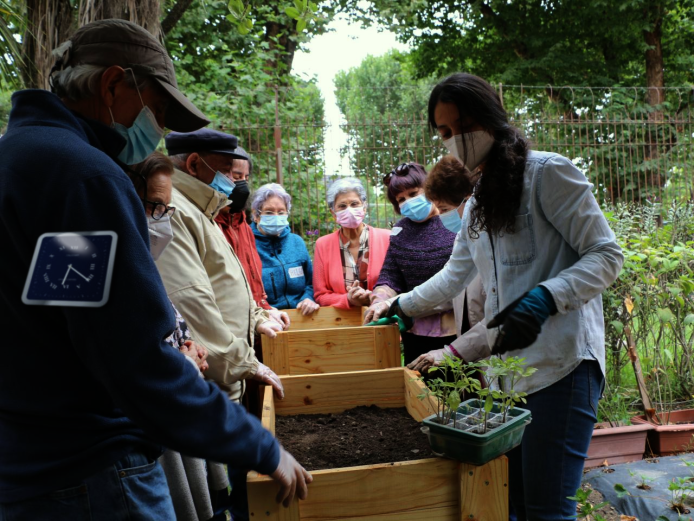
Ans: h=6 m=21
